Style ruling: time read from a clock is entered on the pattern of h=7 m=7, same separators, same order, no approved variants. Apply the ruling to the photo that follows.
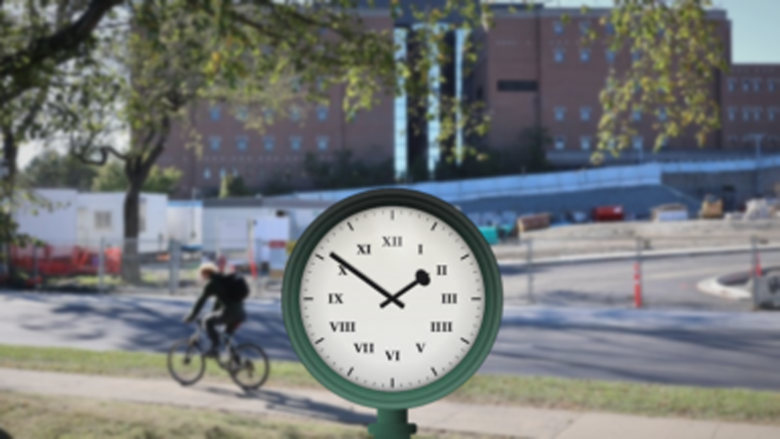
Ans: h=1 m=51
